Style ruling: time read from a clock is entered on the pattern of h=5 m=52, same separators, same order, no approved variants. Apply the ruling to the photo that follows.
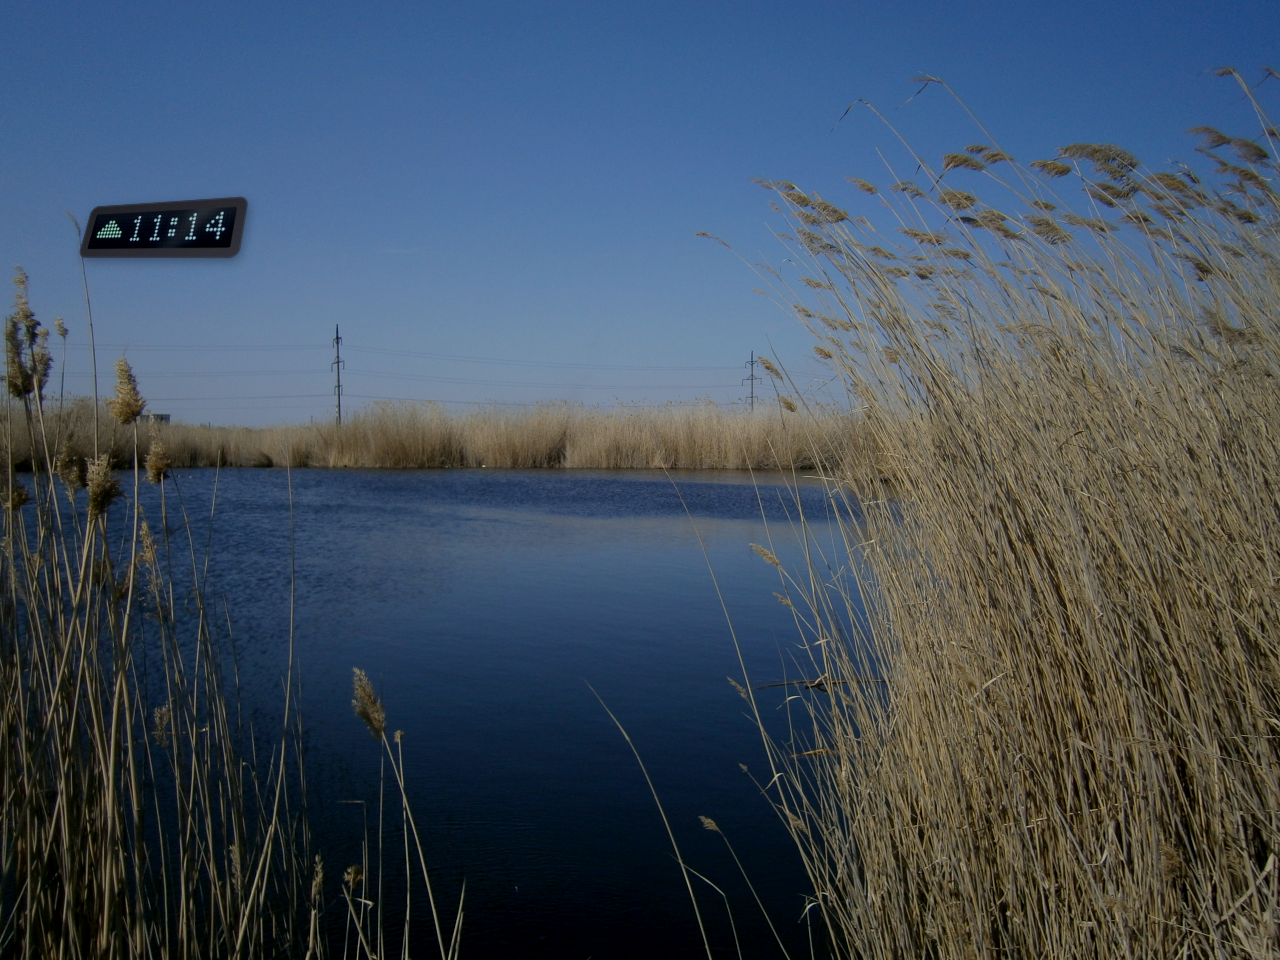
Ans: h=11 m=14
